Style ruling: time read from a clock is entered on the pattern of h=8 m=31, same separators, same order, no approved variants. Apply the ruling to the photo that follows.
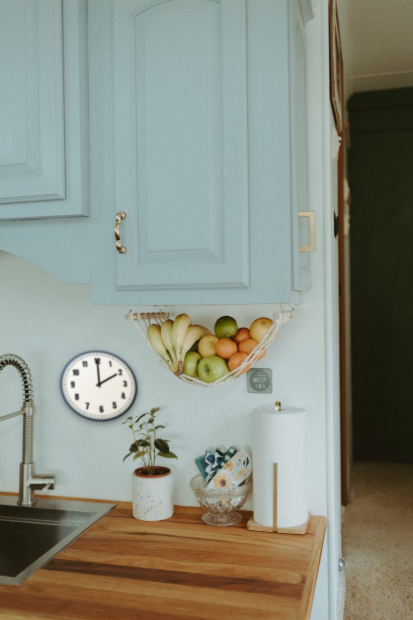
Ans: h=2 m=0
